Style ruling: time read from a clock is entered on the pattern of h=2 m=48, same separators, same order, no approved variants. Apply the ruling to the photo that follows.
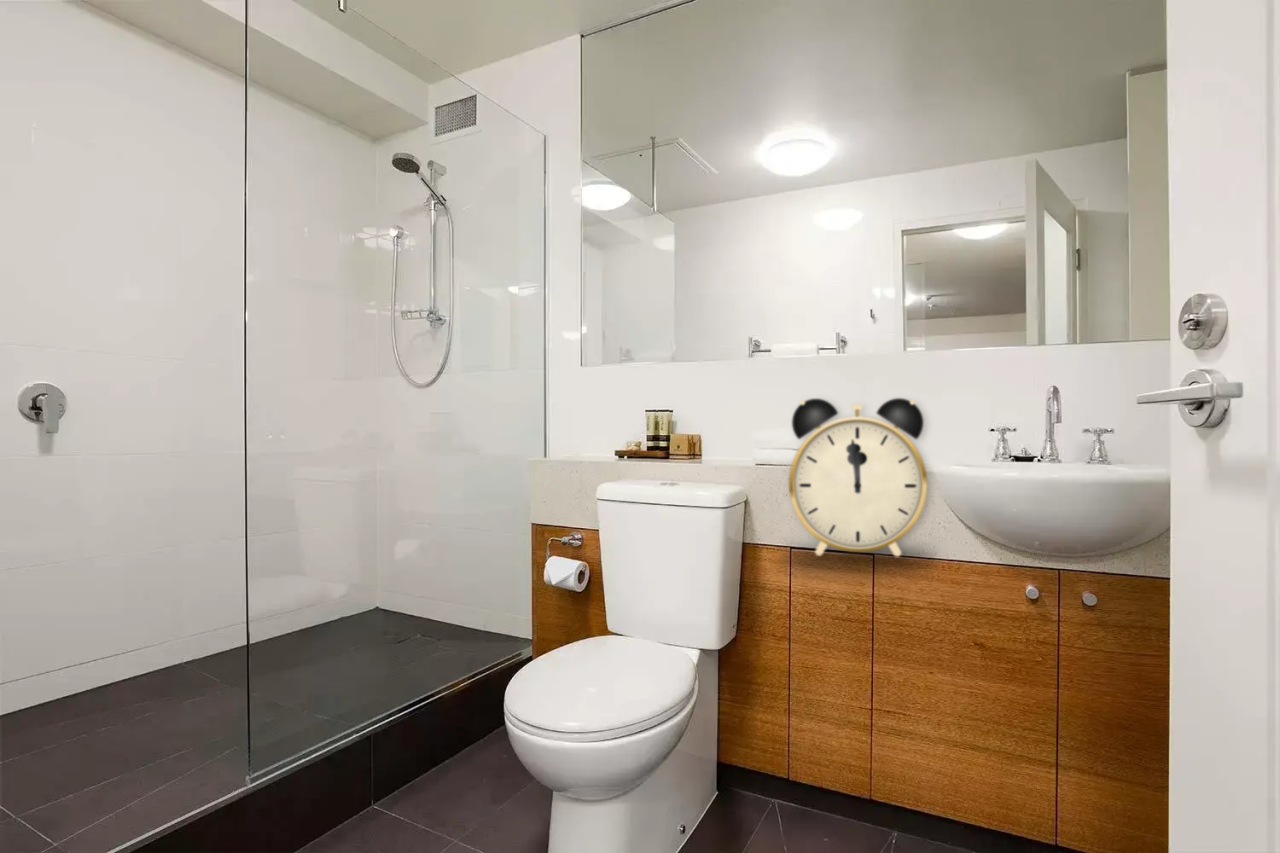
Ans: h=11 m=59
